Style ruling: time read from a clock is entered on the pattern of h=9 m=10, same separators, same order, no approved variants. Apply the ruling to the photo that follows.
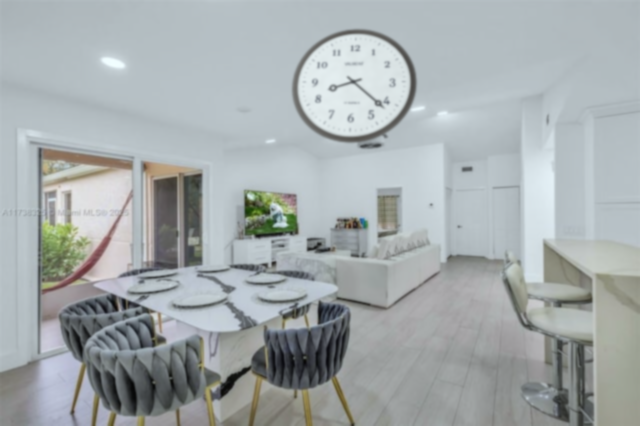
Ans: h=8 m=22
